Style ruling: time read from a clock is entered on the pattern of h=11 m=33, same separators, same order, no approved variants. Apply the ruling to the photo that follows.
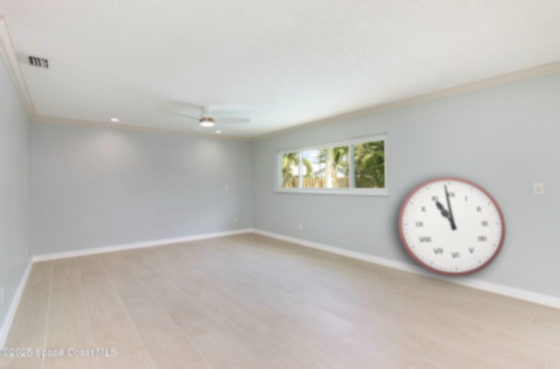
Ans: h=10 m=59
